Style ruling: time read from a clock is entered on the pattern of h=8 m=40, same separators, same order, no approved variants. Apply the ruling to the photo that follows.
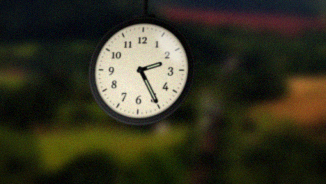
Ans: h=2 m=25
